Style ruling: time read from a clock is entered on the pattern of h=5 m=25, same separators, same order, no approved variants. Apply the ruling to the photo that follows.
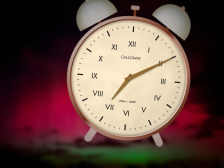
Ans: h=7 m=10
